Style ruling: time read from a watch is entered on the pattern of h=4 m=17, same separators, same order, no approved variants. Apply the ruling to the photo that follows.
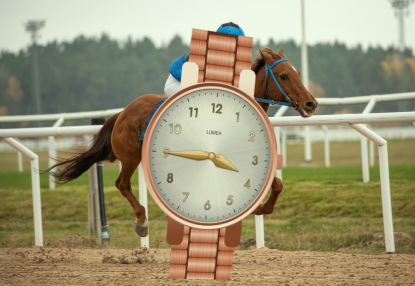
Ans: h=3 m=45
